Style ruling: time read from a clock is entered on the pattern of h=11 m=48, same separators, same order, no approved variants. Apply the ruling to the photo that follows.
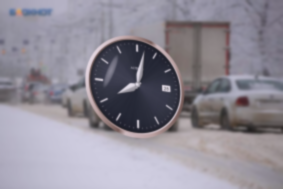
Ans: h=8 m=2
